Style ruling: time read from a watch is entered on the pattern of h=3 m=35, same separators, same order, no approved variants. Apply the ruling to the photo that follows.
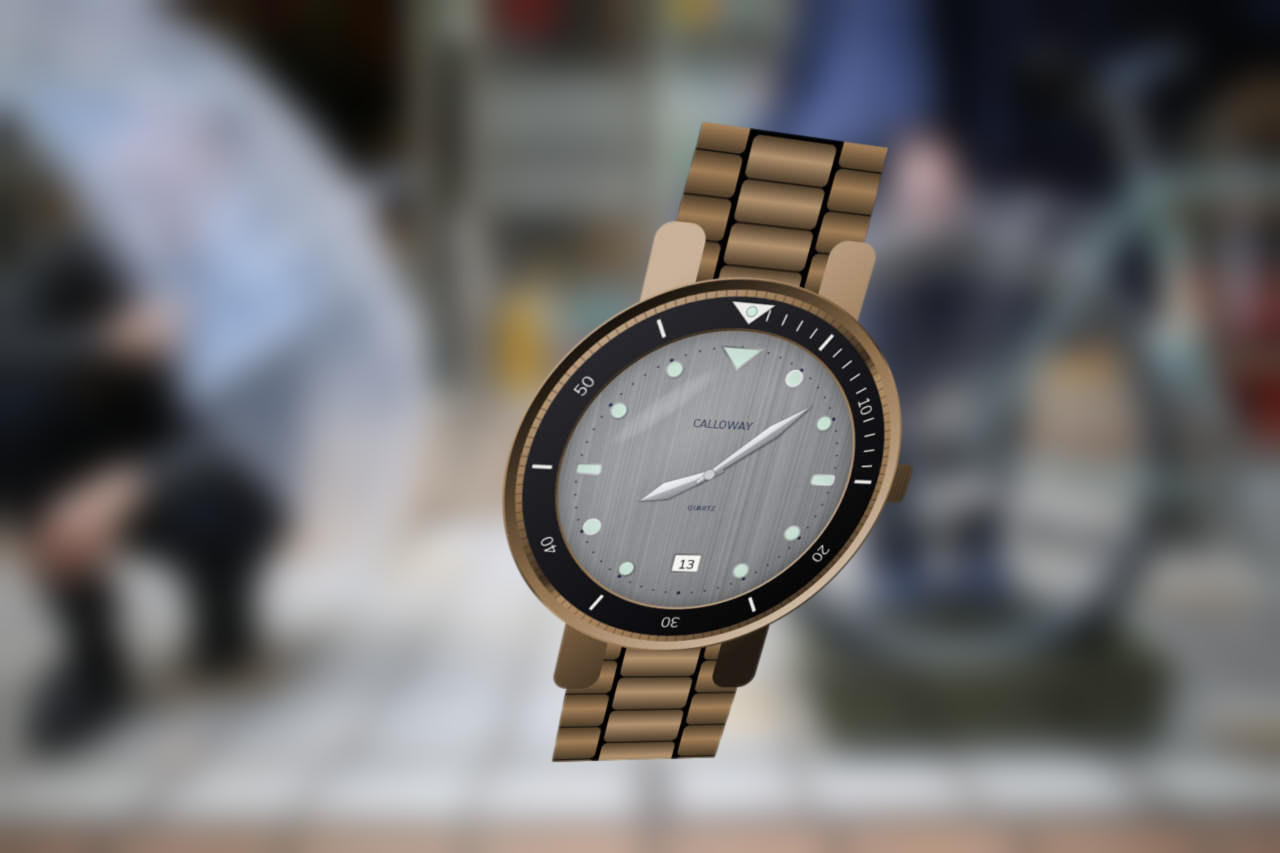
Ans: h=8 m=8
